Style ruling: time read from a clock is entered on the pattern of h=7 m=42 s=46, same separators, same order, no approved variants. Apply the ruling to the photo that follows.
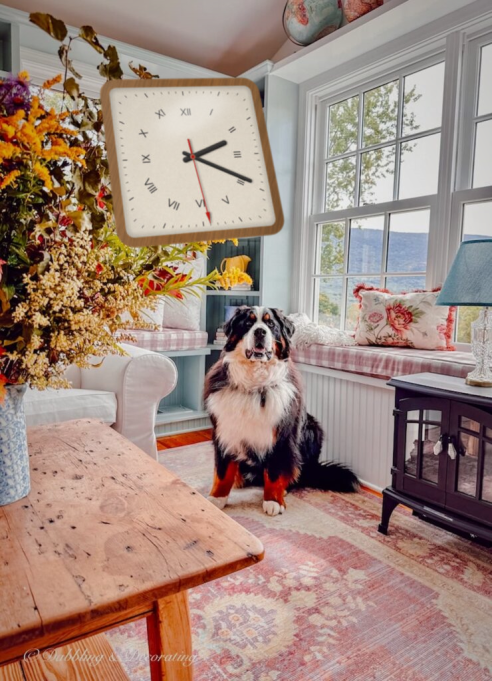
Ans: h=2 m=19 s=29
